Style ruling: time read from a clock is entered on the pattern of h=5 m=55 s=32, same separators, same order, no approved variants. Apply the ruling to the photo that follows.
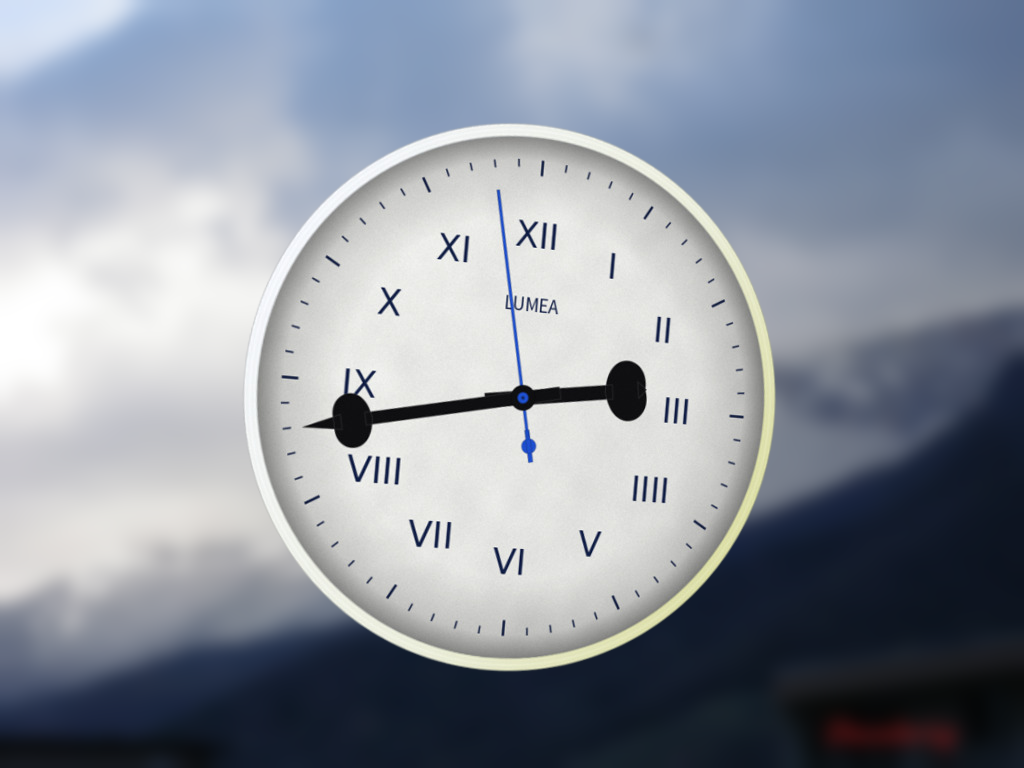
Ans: h=2 m=42 s=58
